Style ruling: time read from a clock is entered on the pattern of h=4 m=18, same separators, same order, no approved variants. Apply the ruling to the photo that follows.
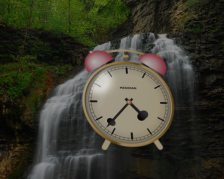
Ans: h=4 m=37
